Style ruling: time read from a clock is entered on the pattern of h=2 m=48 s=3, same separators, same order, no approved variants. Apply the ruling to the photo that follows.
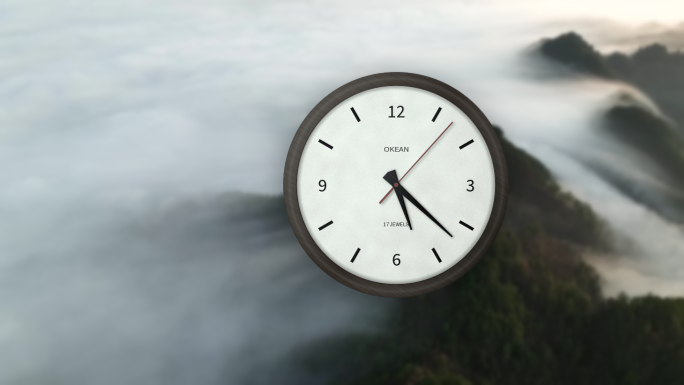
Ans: h=5 m=22 s=7
